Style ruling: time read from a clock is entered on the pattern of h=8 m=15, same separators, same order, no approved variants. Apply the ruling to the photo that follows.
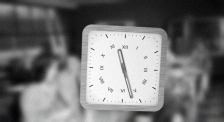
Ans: h=11 m=27
